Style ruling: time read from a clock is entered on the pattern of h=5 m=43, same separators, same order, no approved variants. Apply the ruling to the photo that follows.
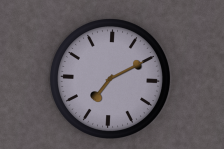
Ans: h=7 m=10
